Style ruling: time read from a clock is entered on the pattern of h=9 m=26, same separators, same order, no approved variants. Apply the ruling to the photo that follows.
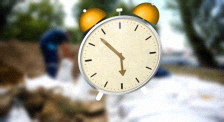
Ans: h=5 m=53
